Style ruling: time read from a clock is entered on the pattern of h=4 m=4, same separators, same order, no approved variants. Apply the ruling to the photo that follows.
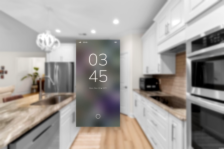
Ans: h=3 m=45
